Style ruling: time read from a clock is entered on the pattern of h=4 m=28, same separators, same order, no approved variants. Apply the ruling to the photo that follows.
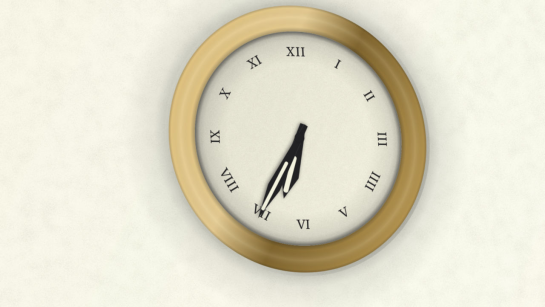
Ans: h=6 m=35
